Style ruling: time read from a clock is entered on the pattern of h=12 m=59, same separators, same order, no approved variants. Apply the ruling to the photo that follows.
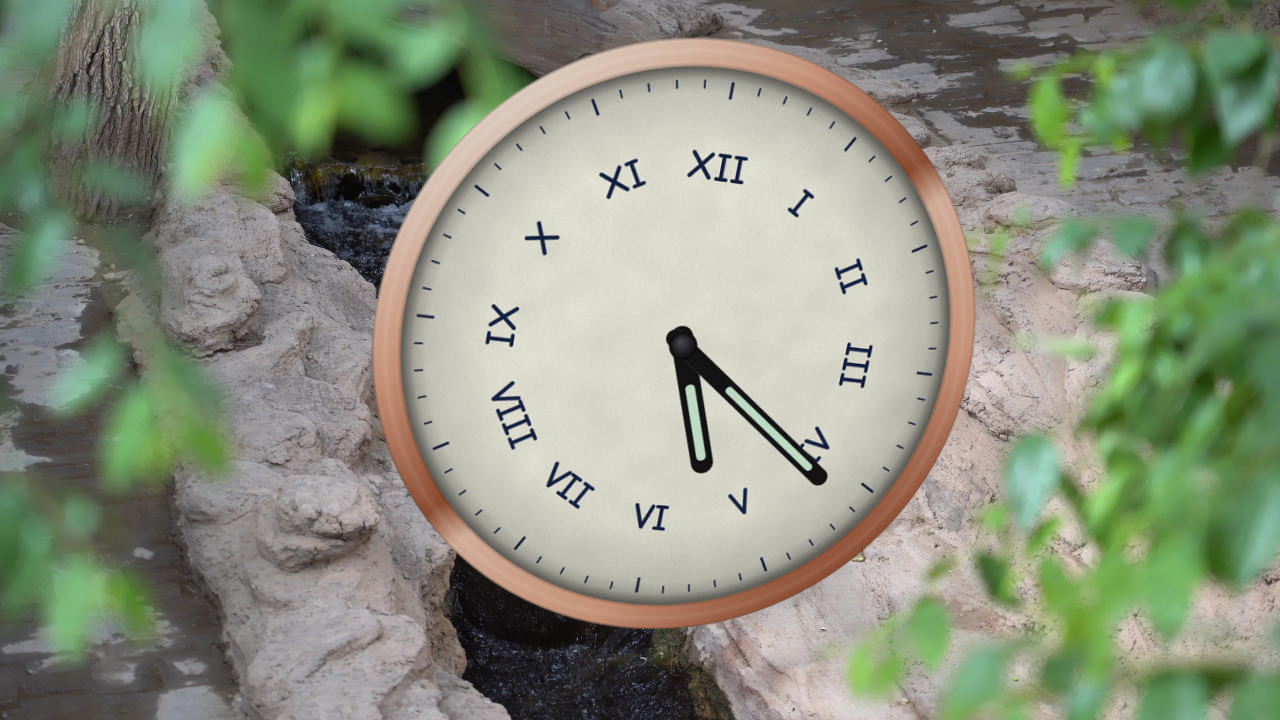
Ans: h=5 m=21
